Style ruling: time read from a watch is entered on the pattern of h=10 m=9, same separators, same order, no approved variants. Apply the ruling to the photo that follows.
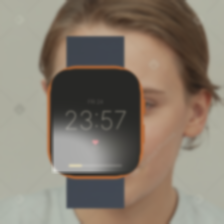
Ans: h=23 m=57
